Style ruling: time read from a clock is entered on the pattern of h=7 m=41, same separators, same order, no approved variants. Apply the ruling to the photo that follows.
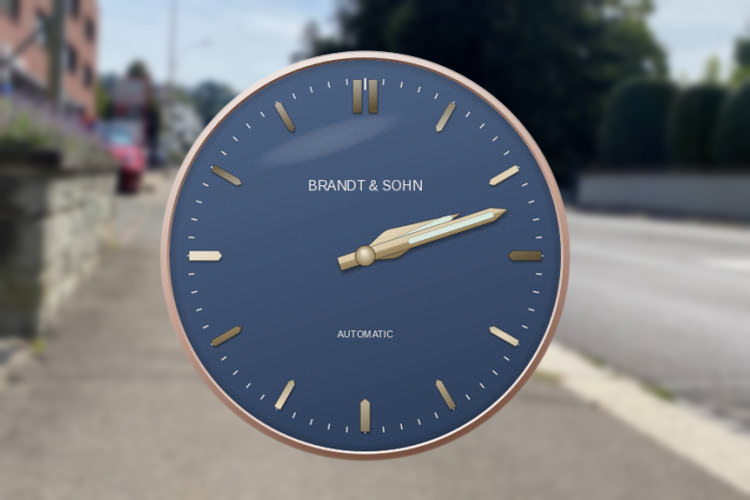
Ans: h=2 m=12
